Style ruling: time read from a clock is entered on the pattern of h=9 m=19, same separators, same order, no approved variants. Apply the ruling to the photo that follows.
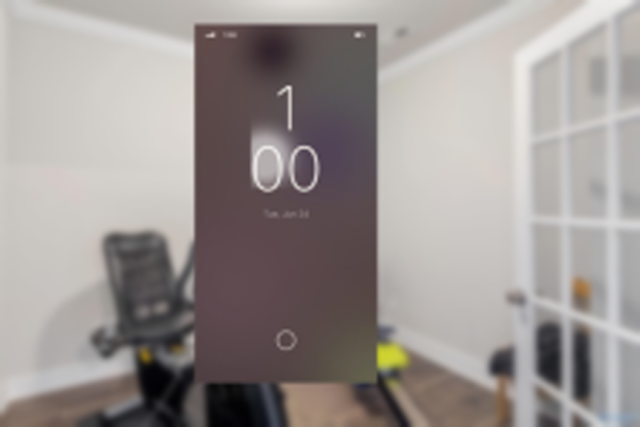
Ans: h=1 m=0
